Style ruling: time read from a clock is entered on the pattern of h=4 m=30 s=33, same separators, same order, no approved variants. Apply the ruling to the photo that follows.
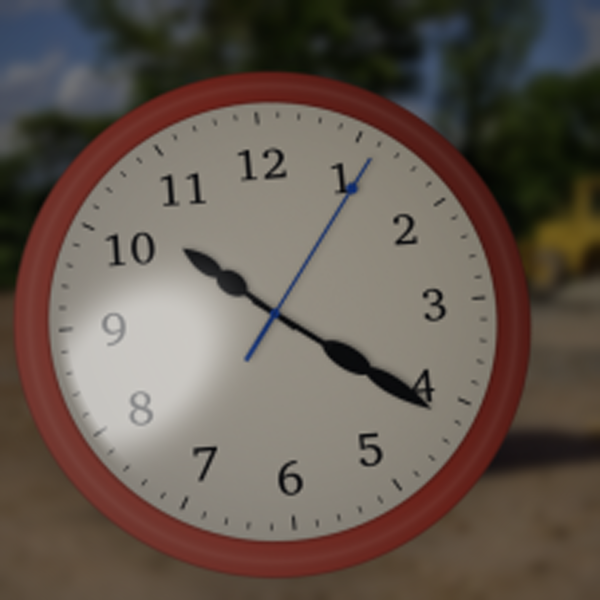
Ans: h=10 m=21 s=6
